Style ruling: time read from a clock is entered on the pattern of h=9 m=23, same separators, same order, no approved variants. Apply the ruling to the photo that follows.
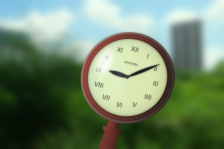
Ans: h=9 m=9
